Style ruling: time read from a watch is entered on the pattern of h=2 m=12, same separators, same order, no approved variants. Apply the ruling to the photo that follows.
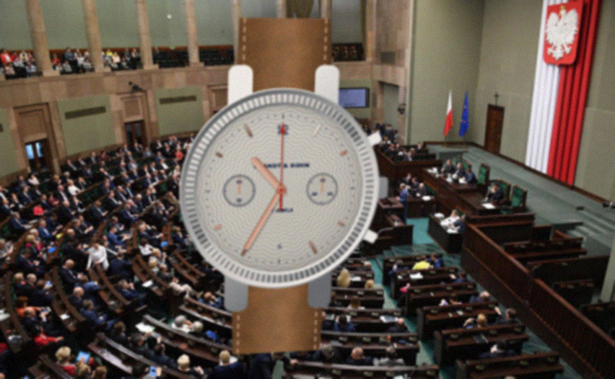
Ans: h=10 m=35
